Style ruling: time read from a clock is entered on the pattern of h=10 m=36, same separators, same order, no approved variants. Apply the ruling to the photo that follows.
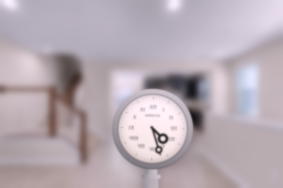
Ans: h=4 m=27
